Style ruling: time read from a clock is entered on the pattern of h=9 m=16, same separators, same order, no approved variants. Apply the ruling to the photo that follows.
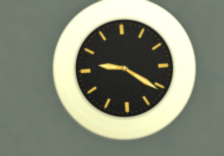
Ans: h=9 m=21
